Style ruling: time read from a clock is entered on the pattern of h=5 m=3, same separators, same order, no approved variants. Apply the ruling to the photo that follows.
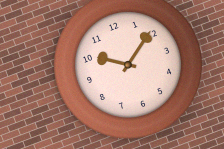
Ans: h=10 m=9
